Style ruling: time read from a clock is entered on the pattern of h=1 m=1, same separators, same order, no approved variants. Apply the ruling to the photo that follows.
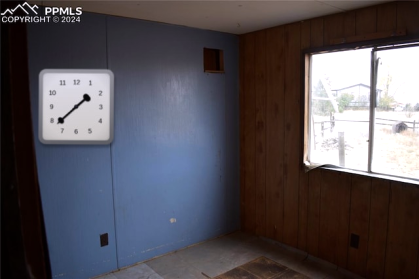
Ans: h=1 m=38
